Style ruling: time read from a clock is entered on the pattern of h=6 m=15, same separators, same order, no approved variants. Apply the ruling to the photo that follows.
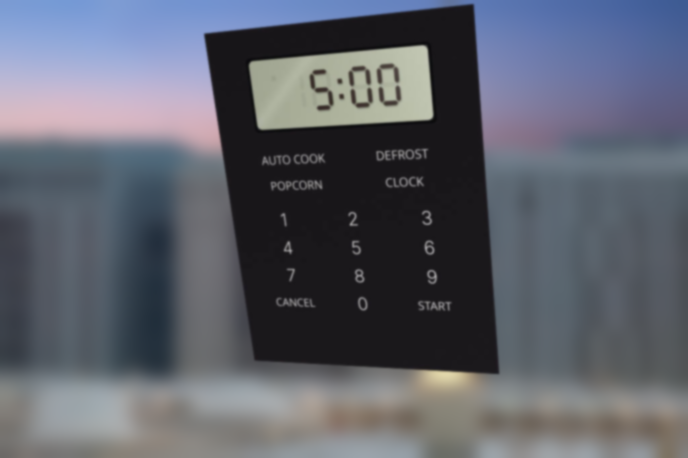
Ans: h=5 m=0
